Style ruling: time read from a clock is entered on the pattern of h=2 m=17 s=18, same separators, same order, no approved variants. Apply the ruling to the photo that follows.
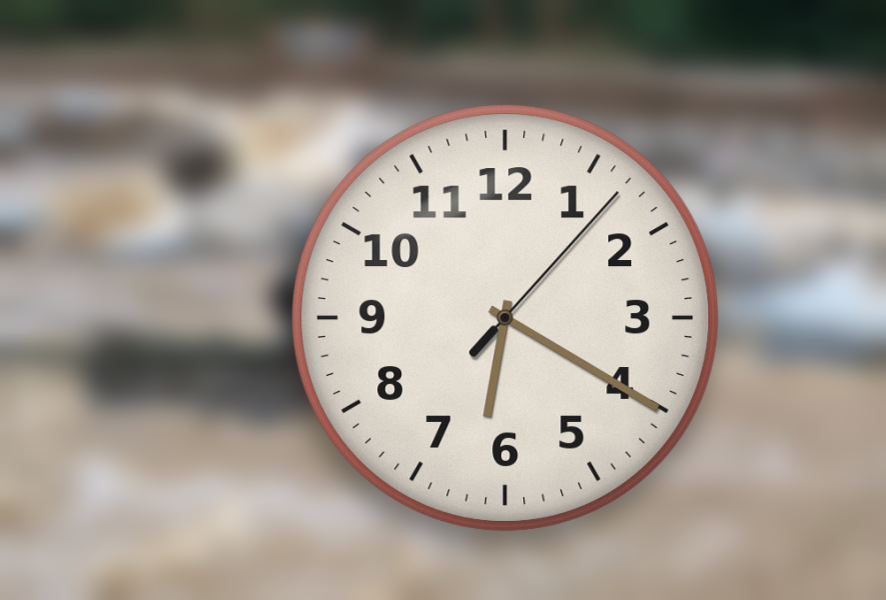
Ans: h=6 m=20 s=7
